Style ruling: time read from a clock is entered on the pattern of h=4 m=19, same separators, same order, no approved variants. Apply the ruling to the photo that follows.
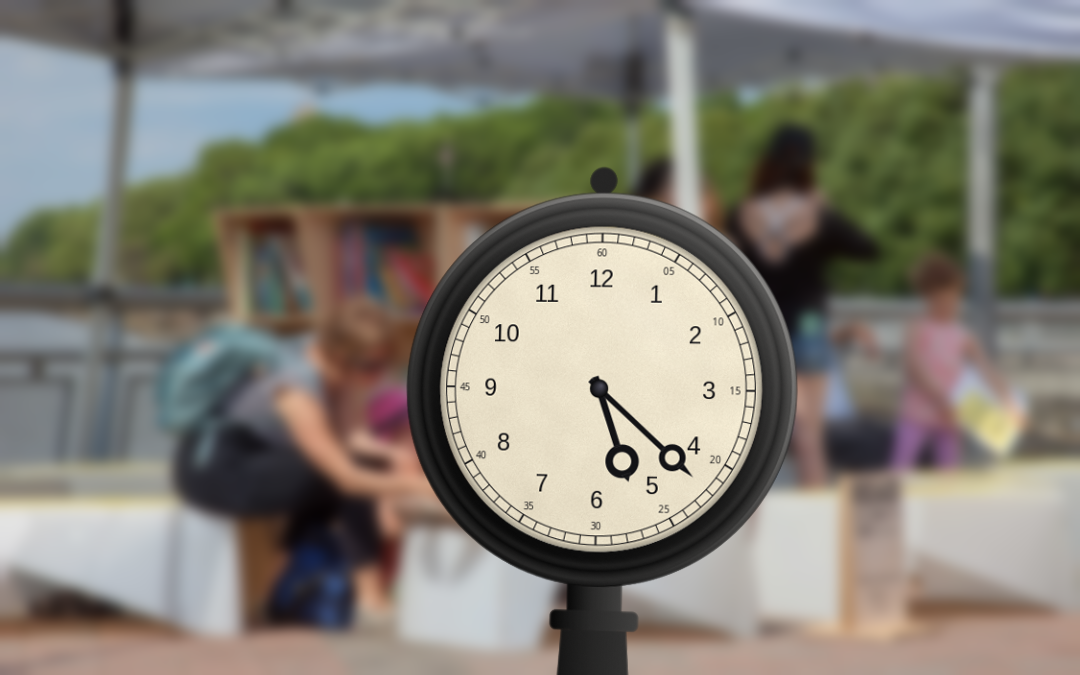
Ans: h=5 m=22
